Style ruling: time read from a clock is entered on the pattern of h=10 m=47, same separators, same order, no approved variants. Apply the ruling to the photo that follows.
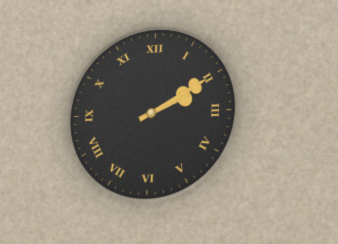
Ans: h=2 m=10
